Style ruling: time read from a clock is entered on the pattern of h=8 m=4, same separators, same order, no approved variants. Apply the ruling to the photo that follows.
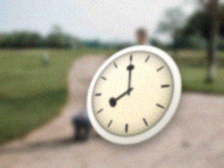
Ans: h=8 m=0
